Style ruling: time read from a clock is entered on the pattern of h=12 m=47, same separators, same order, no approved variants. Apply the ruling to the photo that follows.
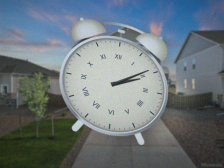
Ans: h=2 m=9
